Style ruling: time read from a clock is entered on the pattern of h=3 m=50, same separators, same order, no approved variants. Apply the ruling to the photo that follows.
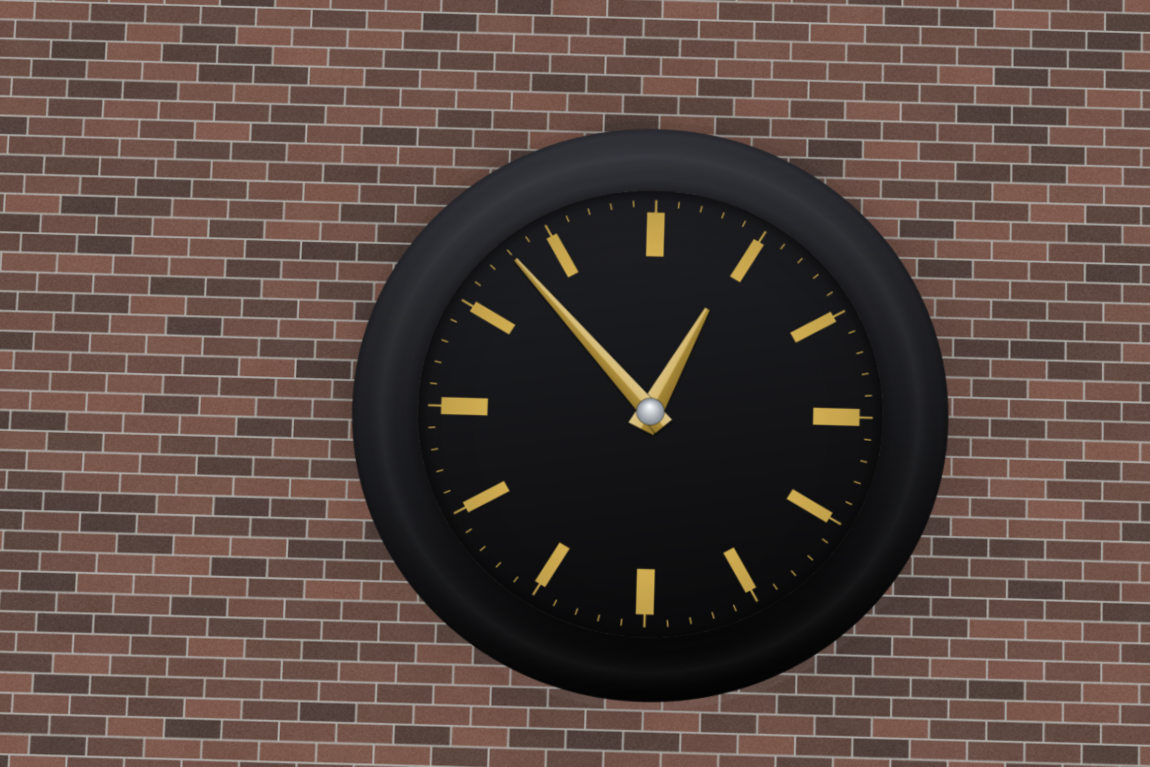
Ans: h=12 m=53
